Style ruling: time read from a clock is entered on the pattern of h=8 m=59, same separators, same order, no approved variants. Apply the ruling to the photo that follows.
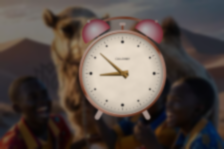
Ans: h=8 m=52
